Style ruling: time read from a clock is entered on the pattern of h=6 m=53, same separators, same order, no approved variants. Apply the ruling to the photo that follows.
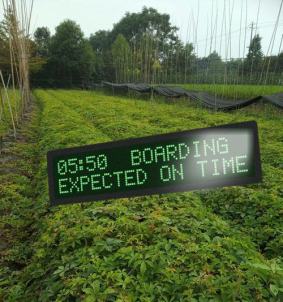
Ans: h=5 m=50
